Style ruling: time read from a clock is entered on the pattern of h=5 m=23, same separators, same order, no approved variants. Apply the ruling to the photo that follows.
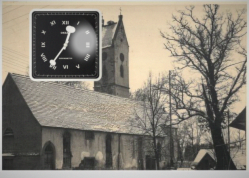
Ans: h=12 m=36
